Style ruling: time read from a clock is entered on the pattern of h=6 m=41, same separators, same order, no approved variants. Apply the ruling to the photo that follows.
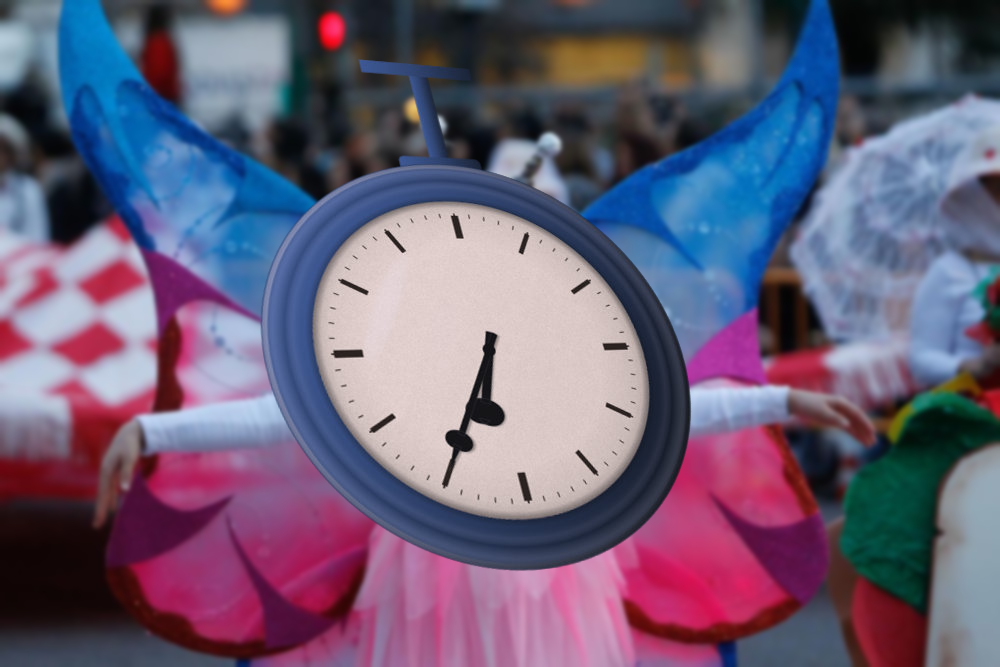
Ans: h=6 m=35
